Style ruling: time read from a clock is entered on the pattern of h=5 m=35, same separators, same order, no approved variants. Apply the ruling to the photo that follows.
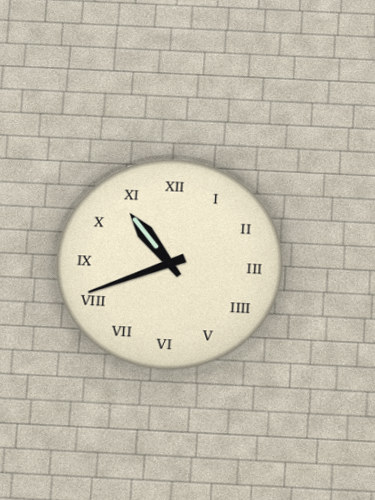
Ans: h=10 m=41
